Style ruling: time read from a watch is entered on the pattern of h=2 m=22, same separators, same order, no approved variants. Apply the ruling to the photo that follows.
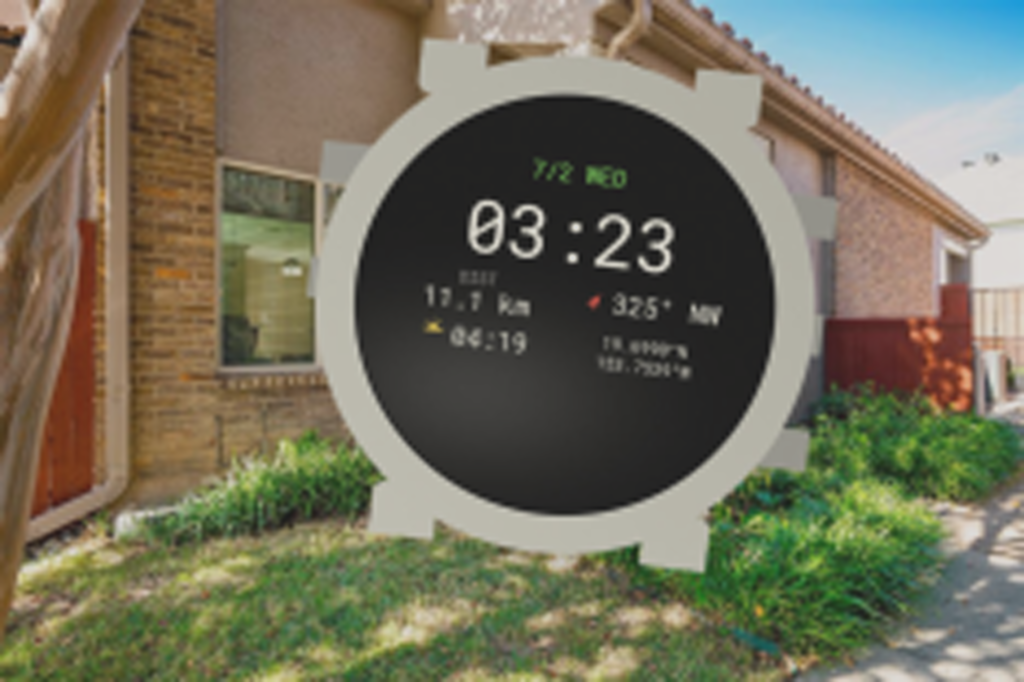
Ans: h=3 m=23
